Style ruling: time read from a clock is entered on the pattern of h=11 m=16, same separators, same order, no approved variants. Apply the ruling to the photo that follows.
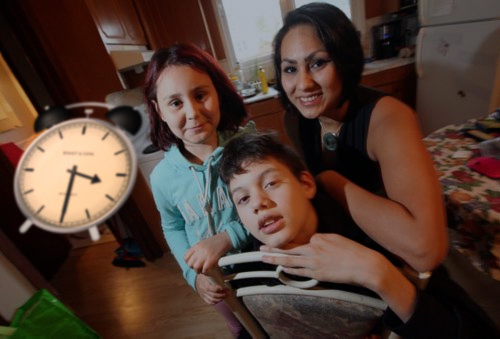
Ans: h=3 m=30
